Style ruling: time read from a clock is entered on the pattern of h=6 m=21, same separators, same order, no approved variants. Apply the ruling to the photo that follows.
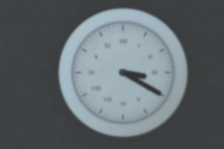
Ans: h=3 m=20
